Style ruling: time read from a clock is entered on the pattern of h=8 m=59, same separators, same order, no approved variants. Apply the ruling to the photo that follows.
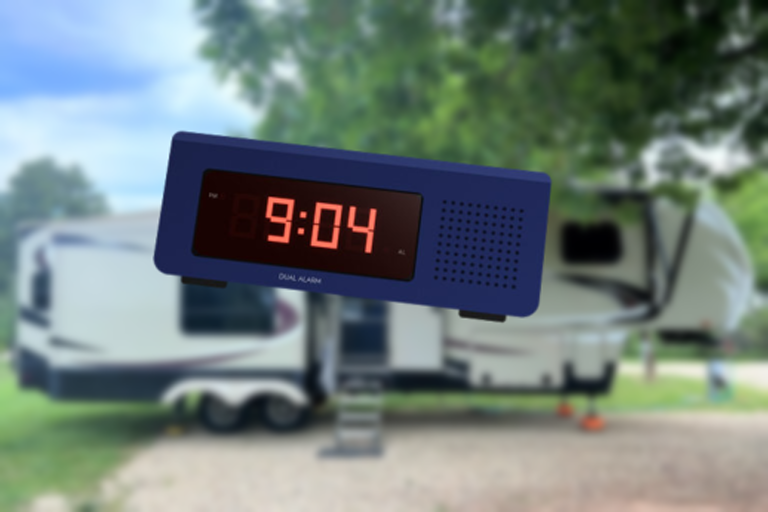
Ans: h=9 m=4
